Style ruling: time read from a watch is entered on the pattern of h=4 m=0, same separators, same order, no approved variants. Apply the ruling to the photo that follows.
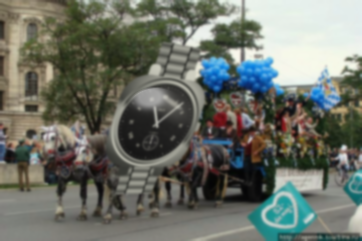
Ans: h=11 m=7
